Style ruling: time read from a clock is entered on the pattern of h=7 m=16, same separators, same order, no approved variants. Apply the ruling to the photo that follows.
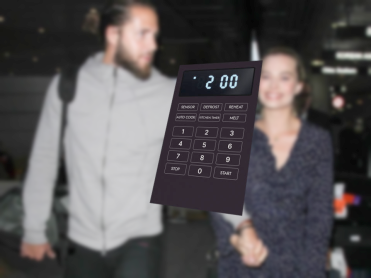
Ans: h=2 m=0
